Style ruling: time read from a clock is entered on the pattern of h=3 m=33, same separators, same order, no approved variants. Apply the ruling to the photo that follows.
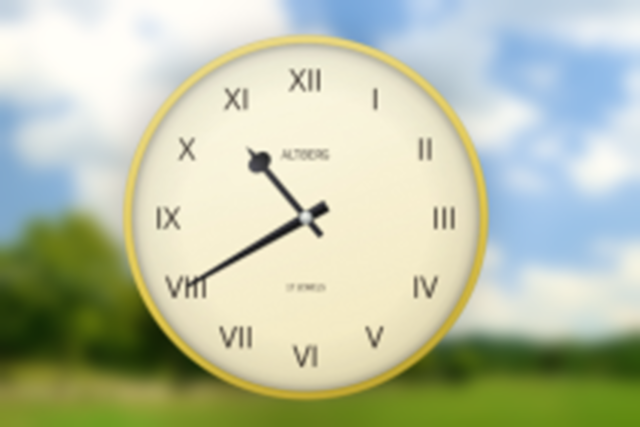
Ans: h=10 m=40
